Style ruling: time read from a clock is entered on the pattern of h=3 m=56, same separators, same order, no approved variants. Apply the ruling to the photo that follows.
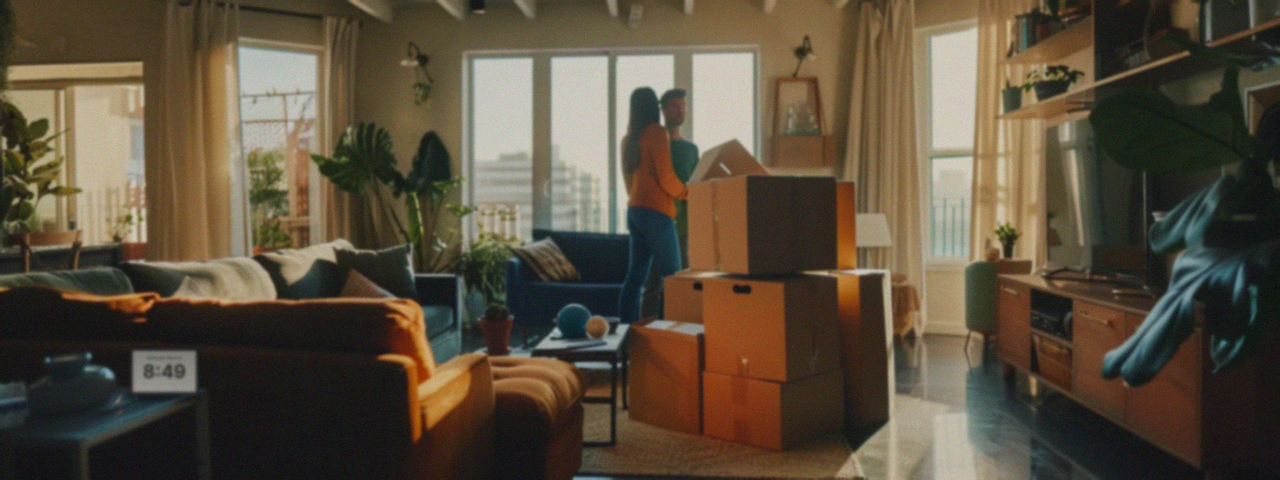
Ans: h=8 m=49
